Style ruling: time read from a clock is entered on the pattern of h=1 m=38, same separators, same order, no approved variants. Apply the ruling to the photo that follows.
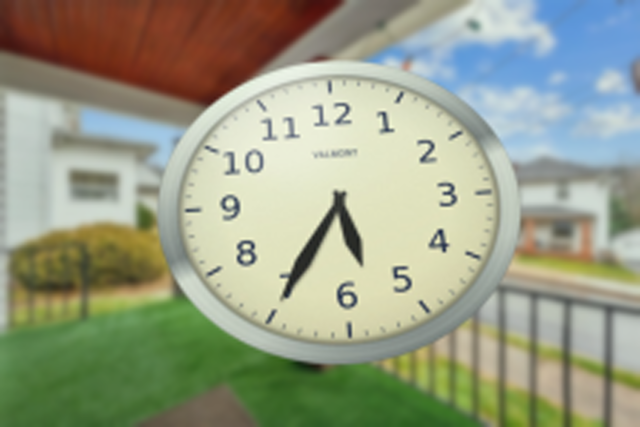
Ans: h=5 m=35
